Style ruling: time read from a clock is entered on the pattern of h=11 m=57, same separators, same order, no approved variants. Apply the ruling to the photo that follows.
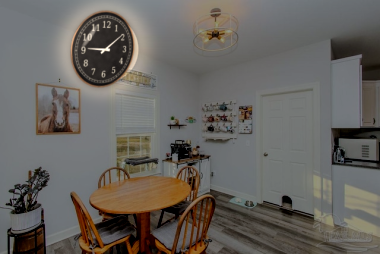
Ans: h=9 m=9
